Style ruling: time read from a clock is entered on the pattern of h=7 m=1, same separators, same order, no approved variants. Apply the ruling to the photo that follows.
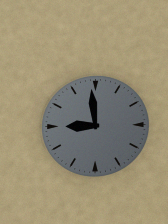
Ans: h=8 m=59
